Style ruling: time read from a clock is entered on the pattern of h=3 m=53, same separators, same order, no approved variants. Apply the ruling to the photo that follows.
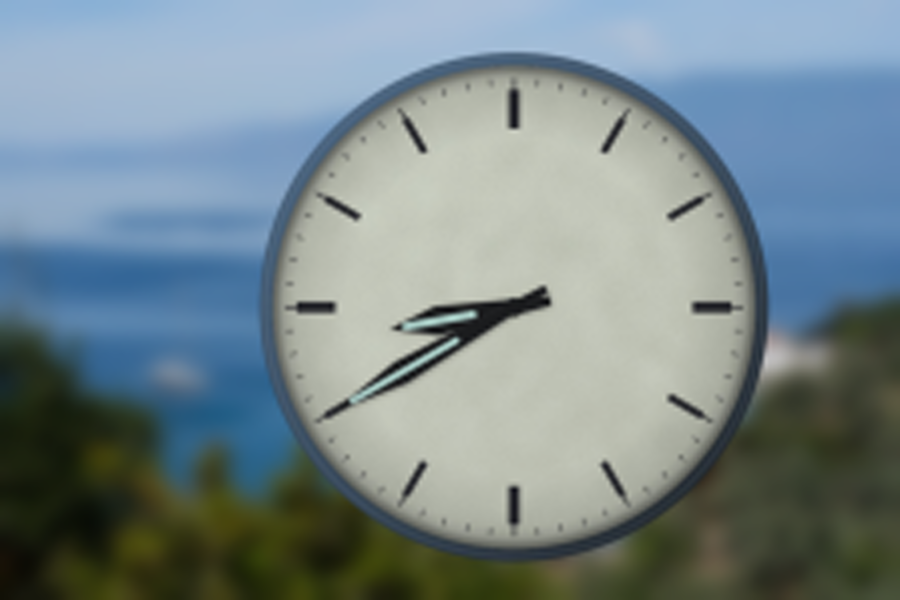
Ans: h=8 m=40
